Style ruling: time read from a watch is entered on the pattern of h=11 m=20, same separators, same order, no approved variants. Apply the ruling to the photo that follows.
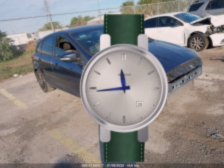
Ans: h=11 m=44
